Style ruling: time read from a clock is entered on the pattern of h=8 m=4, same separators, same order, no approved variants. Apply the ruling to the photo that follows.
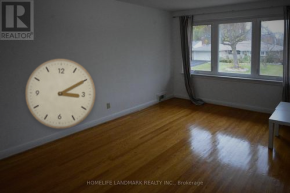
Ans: h=3 m=10
